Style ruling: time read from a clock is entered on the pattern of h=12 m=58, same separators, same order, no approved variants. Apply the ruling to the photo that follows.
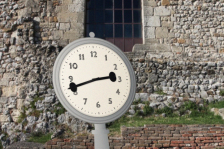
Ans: h=2 m=42
